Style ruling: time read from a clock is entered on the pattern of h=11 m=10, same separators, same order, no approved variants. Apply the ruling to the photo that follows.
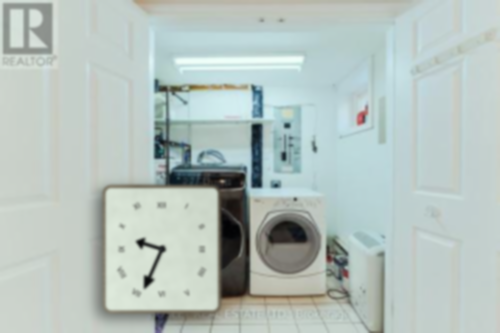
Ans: h=9 m=34
